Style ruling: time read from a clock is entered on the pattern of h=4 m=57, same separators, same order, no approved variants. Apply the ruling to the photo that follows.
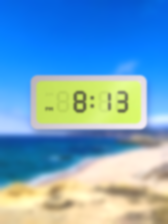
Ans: h=8 m=13
